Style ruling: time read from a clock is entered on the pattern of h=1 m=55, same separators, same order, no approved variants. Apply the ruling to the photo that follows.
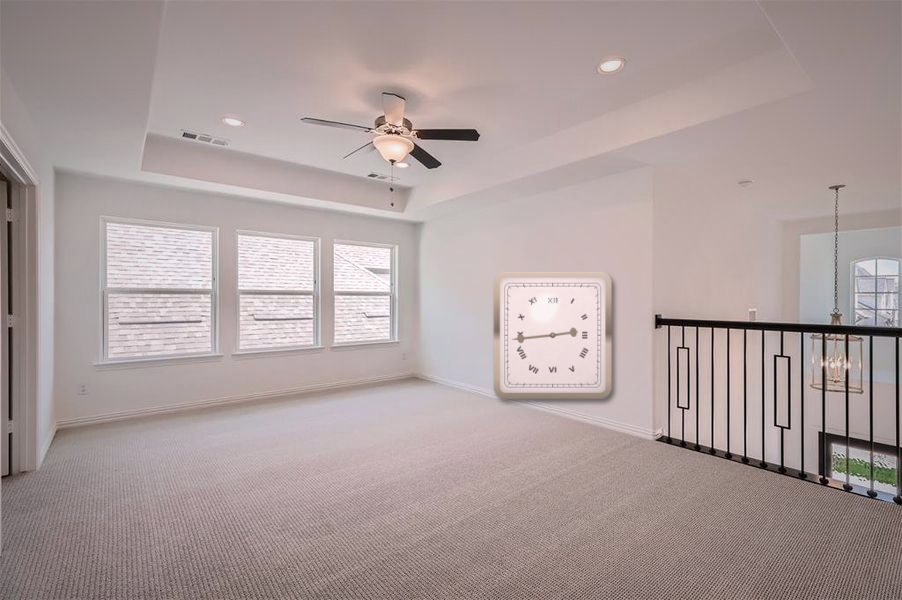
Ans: h=2 m=44
